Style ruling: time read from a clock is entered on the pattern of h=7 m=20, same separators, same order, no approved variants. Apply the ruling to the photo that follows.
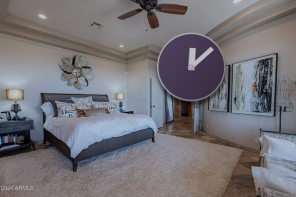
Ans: h=12 m=8
